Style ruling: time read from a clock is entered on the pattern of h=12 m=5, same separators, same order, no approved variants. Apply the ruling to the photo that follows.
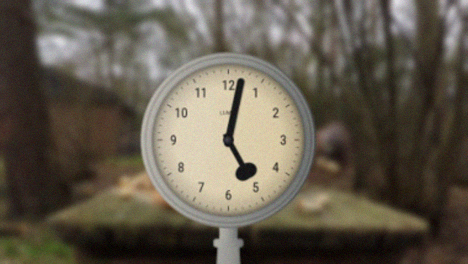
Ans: h=5 m=2
